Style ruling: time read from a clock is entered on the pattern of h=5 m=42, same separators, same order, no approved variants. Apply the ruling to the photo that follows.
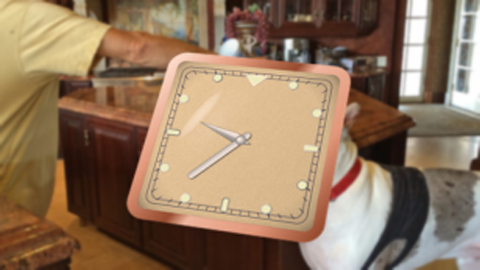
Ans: h=9 m=37
